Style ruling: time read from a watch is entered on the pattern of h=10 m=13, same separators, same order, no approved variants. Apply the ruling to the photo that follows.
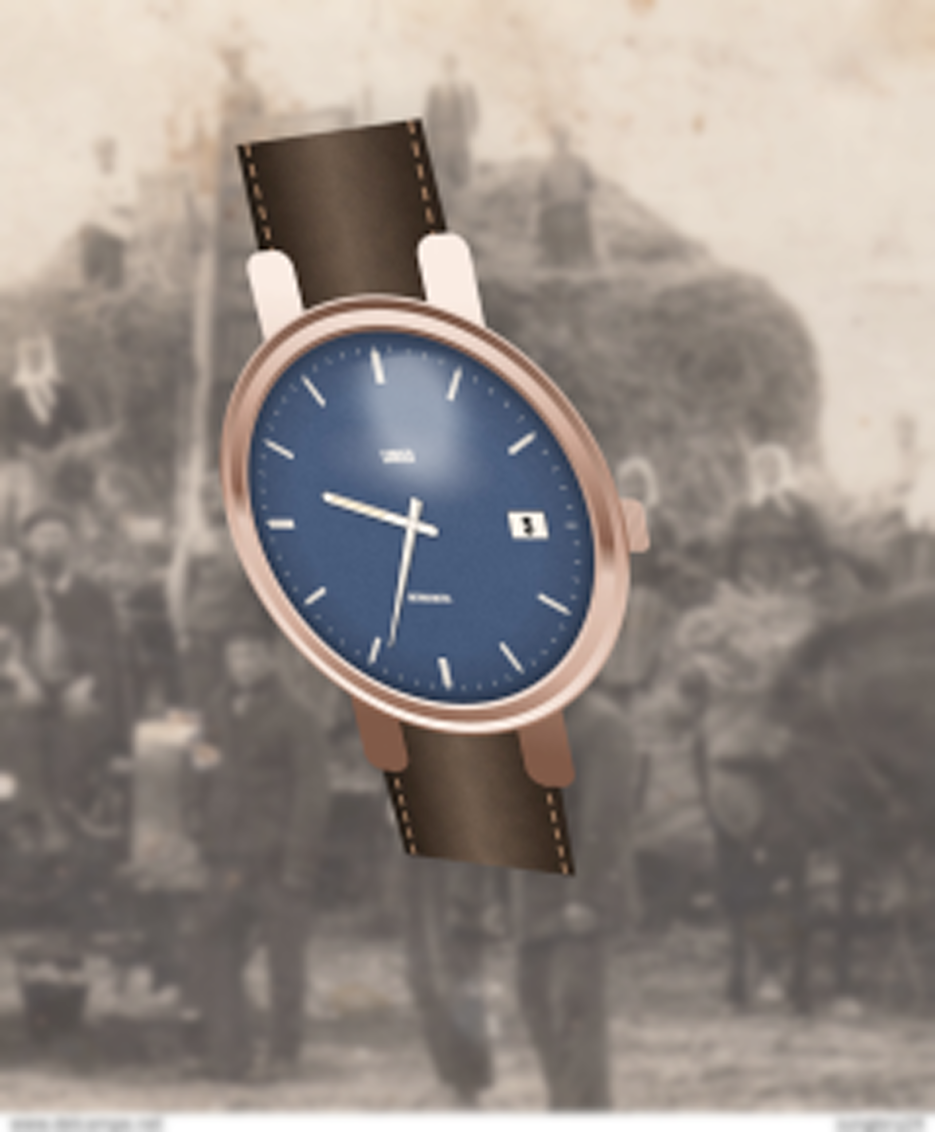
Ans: h=9 m=34
